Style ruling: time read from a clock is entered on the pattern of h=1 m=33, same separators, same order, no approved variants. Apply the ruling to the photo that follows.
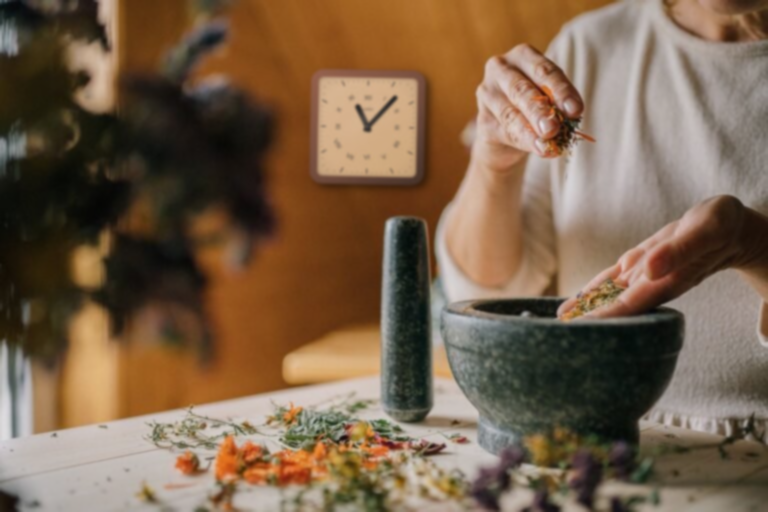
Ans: h=11 m=7
